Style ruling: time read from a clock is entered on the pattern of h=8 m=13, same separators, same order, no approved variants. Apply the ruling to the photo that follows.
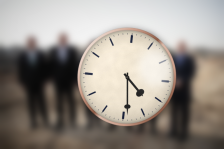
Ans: h=4 m=29
